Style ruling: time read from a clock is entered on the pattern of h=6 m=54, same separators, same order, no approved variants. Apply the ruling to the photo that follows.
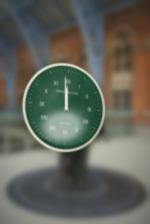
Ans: h=11 m=59
